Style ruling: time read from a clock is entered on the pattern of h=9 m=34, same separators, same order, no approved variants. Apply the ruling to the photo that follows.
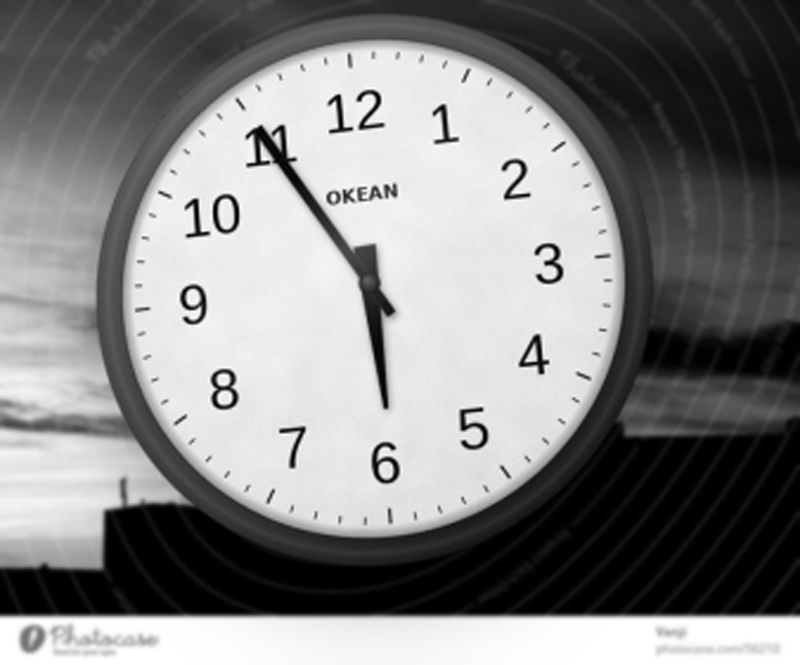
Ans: h=5 m=55
